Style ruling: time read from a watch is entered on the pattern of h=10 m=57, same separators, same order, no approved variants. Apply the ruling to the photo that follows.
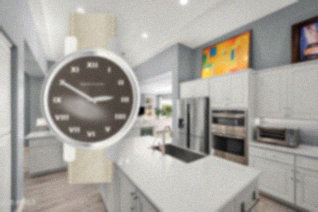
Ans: h=2 m=50
